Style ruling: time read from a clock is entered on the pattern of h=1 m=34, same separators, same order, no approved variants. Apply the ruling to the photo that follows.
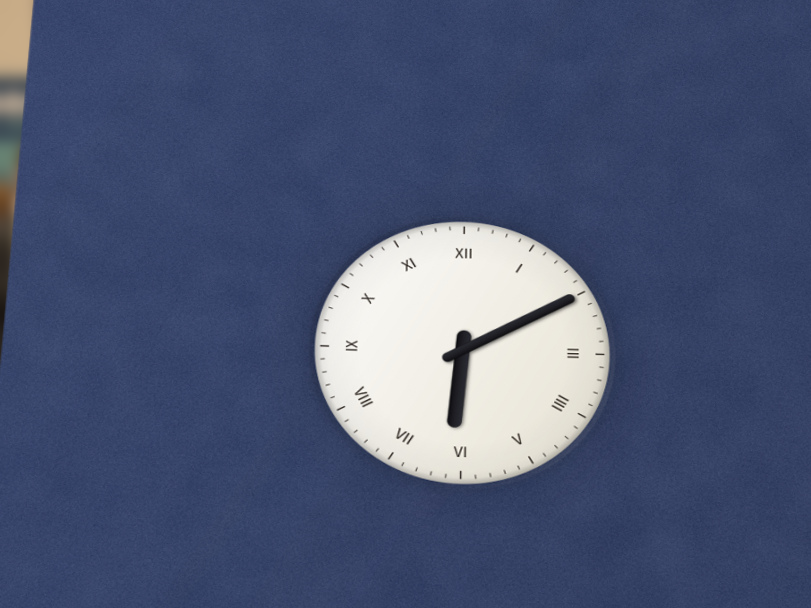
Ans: h=6 m=10
